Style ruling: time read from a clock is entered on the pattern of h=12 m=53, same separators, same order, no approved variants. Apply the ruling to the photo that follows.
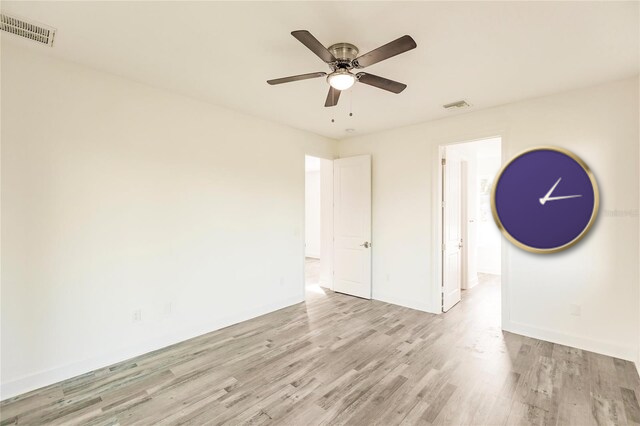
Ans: h=1 m=14
